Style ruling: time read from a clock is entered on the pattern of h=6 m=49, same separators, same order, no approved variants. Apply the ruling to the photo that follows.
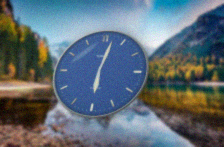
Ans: h=6 m=2
